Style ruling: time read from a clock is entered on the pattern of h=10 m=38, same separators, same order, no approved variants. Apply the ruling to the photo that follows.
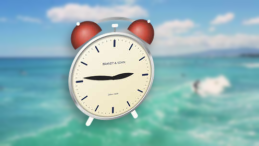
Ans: h=2 m=46
